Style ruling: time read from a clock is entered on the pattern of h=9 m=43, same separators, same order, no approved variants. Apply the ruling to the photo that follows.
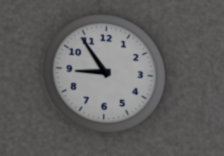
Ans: h=8 m=54
